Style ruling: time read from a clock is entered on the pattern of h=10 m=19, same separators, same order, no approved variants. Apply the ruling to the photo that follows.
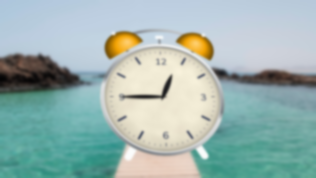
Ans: h=12 m=45
